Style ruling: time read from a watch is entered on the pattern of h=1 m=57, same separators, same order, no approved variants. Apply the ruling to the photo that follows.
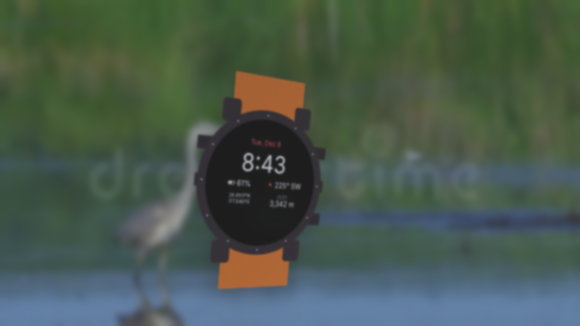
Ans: h=8 m=43
